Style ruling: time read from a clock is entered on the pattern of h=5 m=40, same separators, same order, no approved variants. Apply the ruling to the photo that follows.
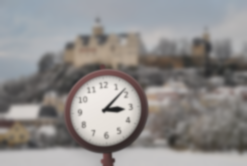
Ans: h=3 m=8
